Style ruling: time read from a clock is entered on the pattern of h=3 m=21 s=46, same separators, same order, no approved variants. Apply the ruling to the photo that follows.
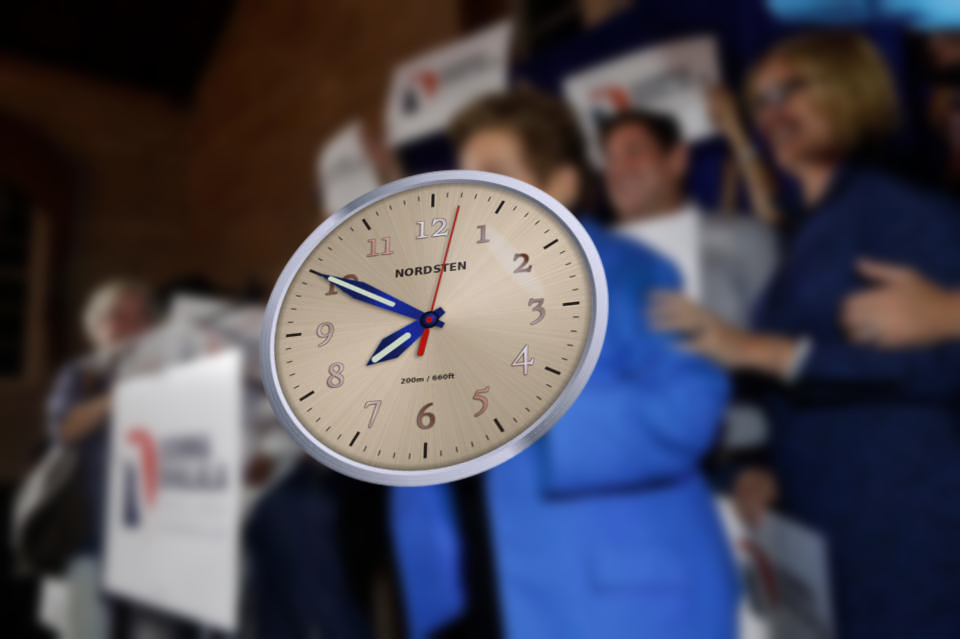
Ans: h=7 m=50 s=2
